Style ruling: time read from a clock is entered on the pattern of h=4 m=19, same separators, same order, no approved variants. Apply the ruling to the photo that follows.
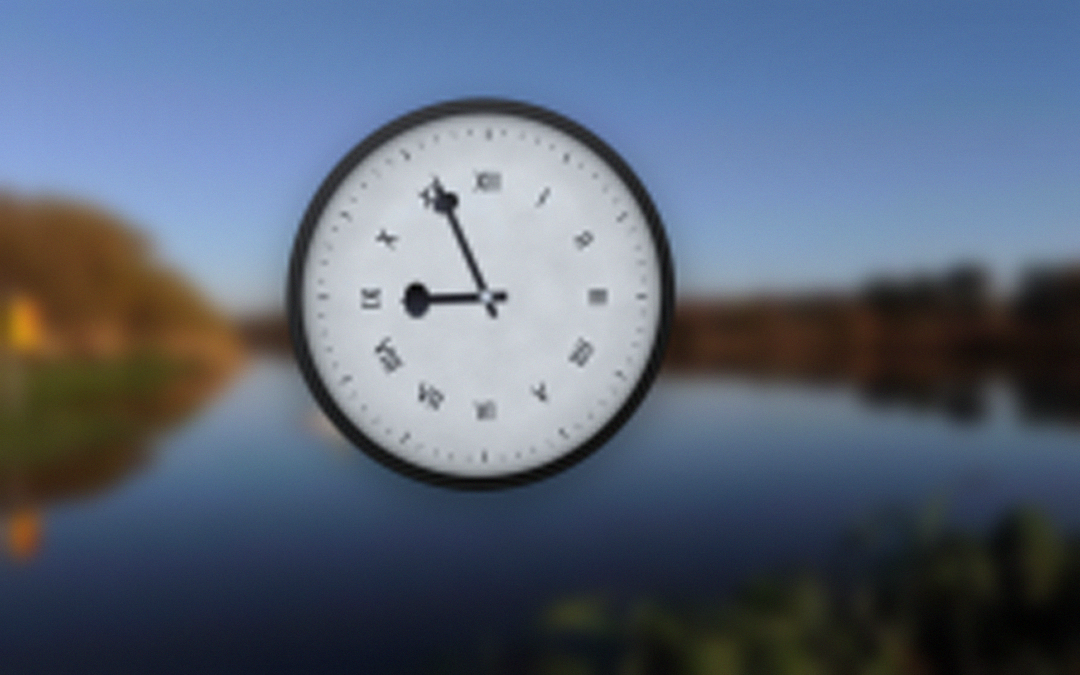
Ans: h=8 m=56
